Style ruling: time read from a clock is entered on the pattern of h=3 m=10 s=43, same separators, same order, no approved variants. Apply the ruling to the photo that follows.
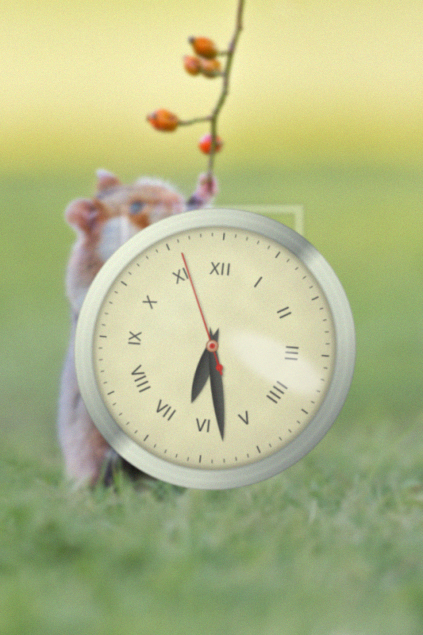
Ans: h=6 m=27 s=56
